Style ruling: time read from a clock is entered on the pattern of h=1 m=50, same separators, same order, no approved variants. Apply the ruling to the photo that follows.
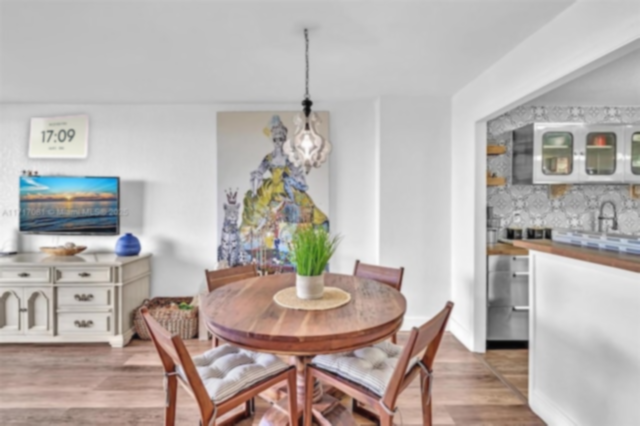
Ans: h=17 m=9
